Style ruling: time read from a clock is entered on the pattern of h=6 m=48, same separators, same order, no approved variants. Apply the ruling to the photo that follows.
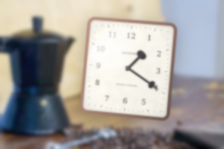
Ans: h=1 m=20
